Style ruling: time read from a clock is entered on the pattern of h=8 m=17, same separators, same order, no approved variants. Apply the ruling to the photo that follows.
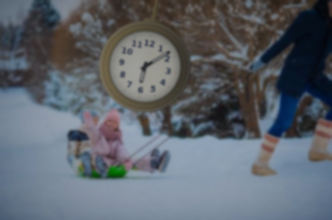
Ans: h=6 m=8
